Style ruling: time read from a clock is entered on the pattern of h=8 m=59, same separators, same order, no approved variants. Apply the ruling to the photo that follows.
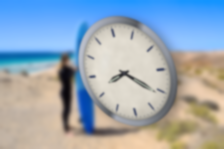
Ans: h=8 m=21
